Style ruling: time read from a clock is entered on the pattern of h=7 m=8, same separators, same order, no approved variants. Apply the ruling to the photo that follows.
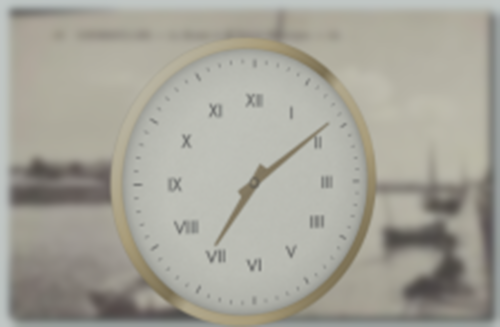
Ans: h=7 m=9
